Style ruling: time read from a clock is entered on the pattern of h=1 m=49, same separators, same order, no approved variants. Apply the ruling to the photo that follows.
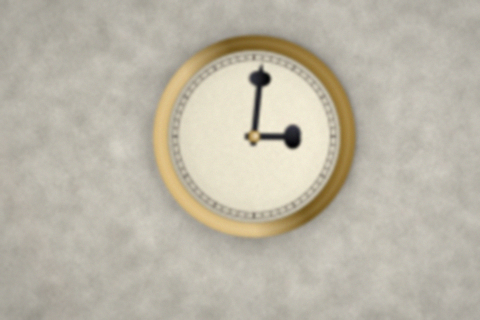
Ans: h=3 m=1
